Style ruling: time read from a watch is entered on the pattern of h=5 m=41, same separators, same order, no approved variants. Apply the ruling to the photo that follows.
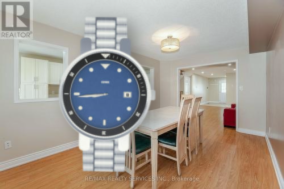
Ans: h=8 m=44
